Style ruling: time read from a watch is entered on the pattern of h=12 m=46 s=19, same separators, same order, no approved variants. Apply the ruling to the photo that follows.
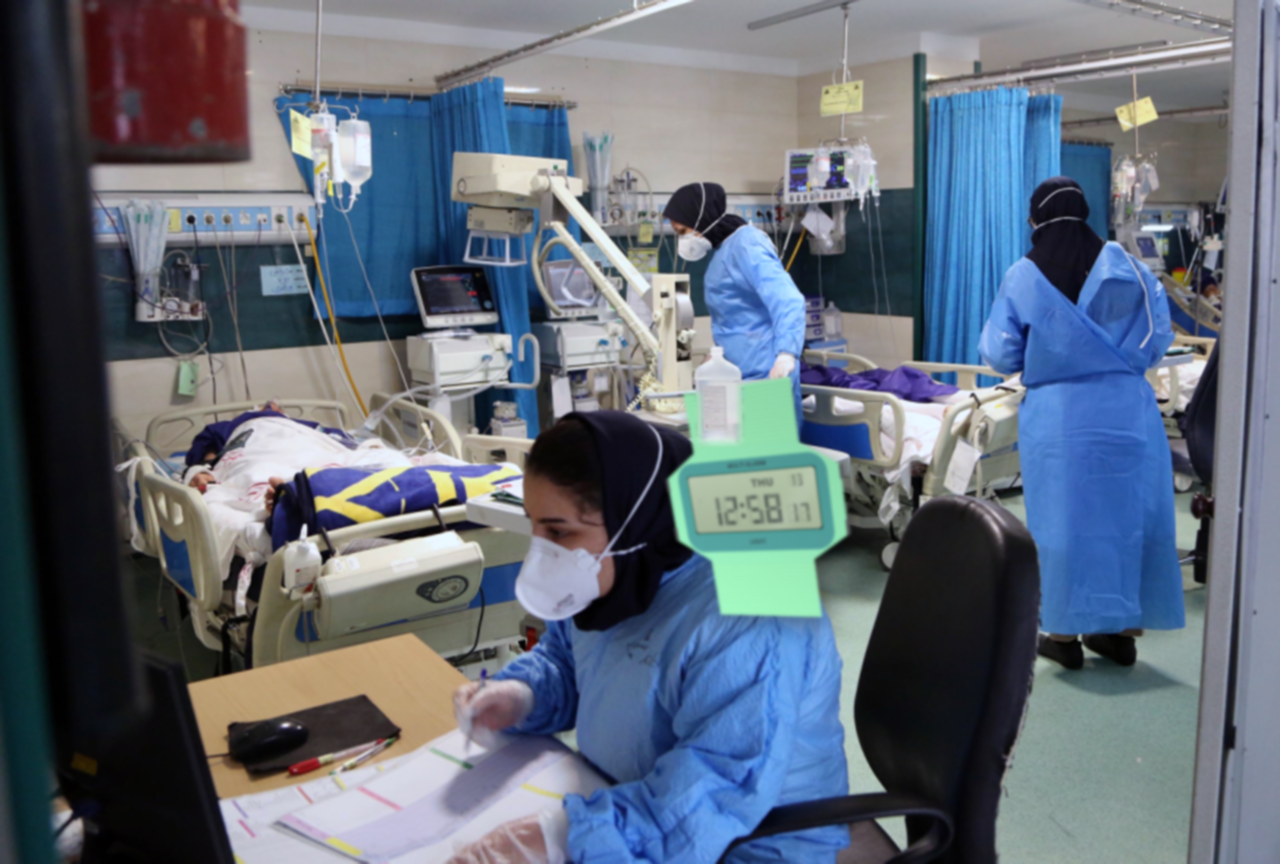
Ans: h=12 m=58 s=17
